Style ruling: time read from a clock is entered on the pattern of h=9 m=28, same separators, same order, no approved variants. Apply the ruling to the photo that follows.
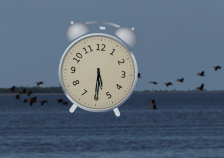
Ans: h=5 m=30
